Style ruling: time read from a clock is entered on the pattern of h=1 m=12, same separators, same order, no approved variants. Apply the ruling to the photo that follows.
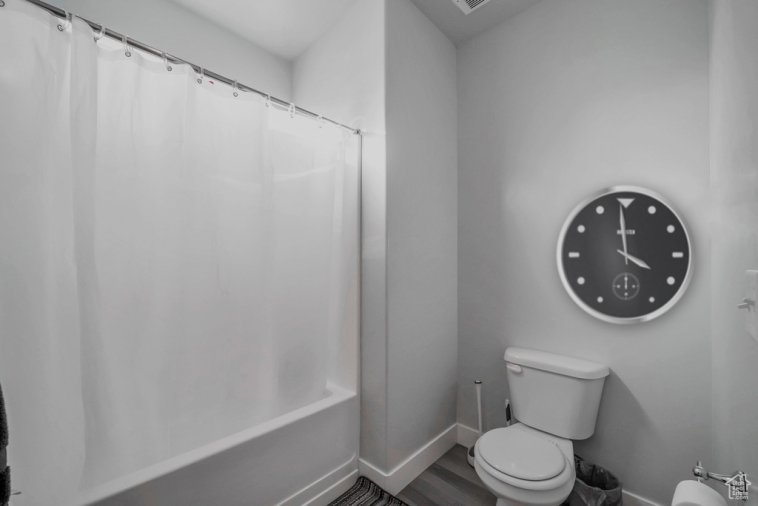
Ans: h=3 m=59
